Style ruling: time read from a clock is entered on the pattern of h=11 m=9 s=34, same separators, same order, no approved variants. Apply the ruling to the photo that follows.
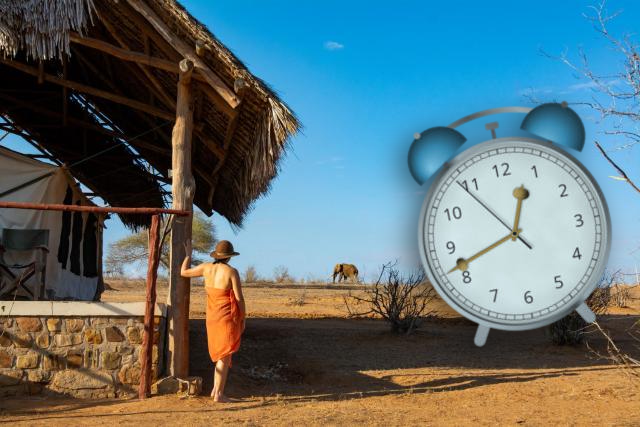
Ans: h=12 m=41 s=54
